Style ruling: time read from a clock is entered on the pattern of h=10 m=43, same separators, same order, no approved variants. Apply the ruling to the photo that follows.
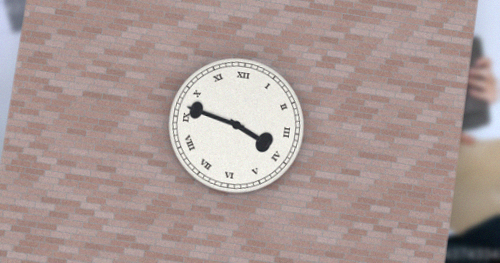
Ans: h=3 m=47
